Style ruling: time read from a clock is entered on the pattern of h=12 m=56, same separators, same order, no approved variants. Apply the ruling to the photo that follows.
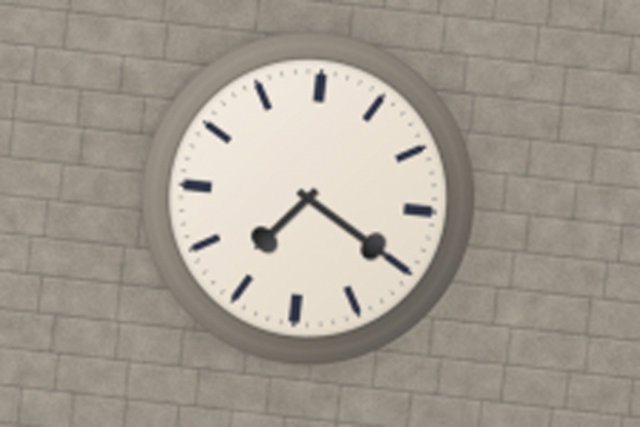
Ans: h=7 m=20
